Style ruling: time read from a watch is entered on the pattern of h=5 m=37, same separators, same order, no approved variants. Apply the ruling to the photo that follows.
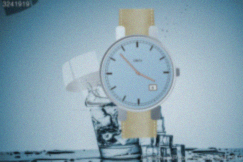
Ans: h=3 m=53
